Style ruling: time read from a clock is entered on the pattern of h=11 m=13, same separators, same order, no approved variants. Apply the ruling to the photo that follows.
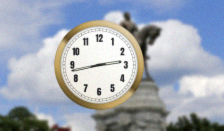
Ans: h=2 m=43
